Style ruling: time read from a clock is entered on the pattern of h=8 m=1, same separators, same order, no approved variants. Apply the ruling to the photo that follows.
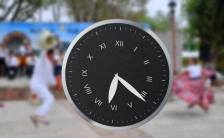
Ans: h=6 m=21
